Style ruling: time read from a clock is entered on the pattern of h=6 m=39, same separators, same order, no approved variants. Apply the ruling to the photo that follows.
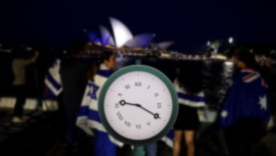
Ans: h=9 m=20
